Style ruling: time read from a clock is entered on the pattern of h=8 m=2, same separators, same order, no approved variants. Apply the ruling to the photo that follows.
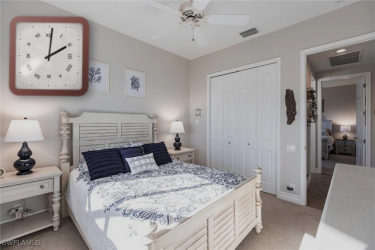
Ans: h=2 m=1
